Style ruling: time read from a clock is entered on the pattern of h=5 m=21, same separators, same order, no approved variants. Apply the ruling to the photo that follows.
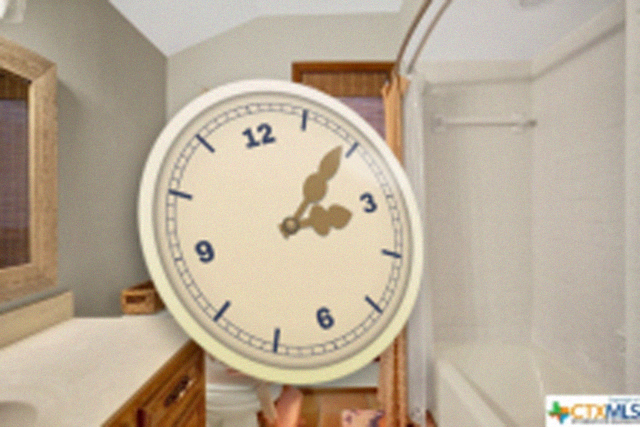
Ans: h=3 m=9
